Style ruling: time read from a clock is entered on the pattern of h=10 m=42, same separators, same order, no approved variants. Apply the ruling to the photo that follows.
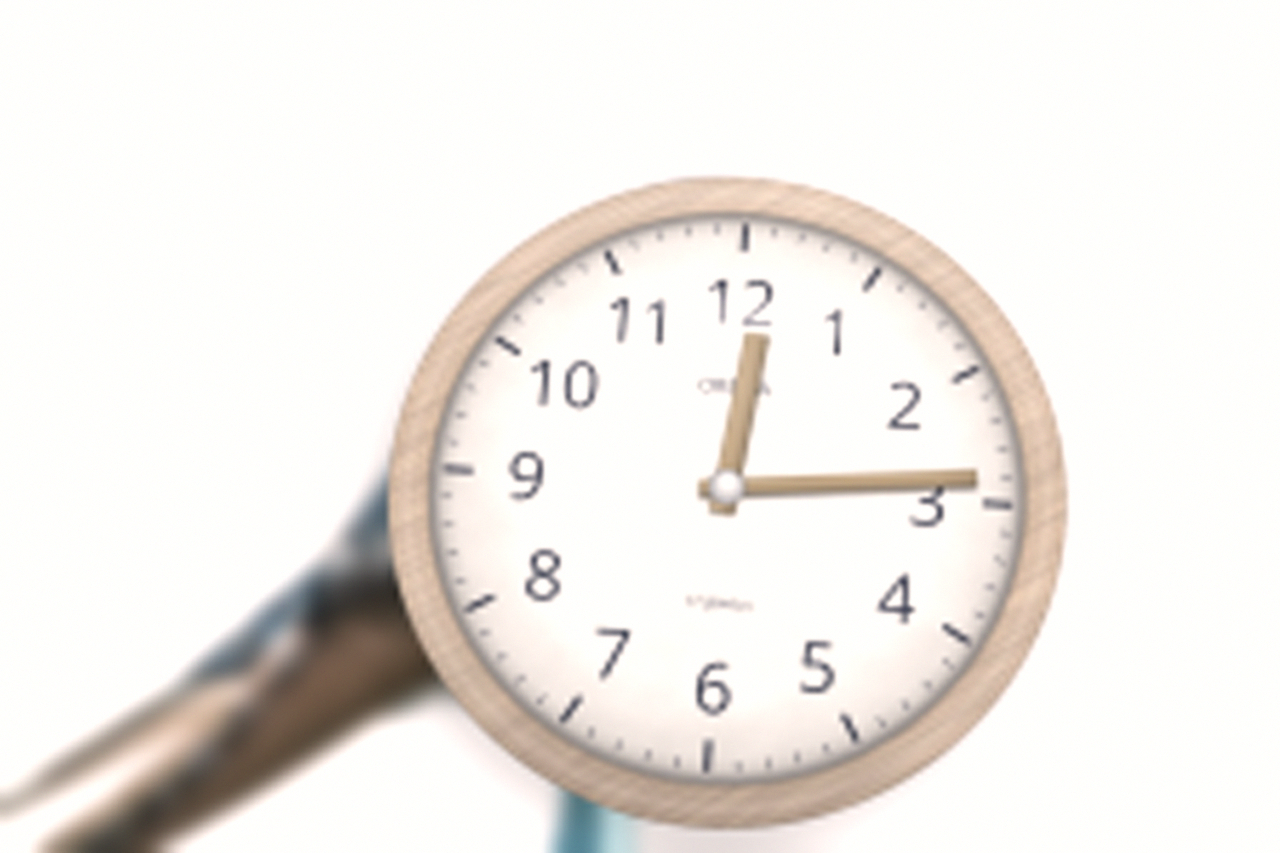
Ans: h=12 m=14
